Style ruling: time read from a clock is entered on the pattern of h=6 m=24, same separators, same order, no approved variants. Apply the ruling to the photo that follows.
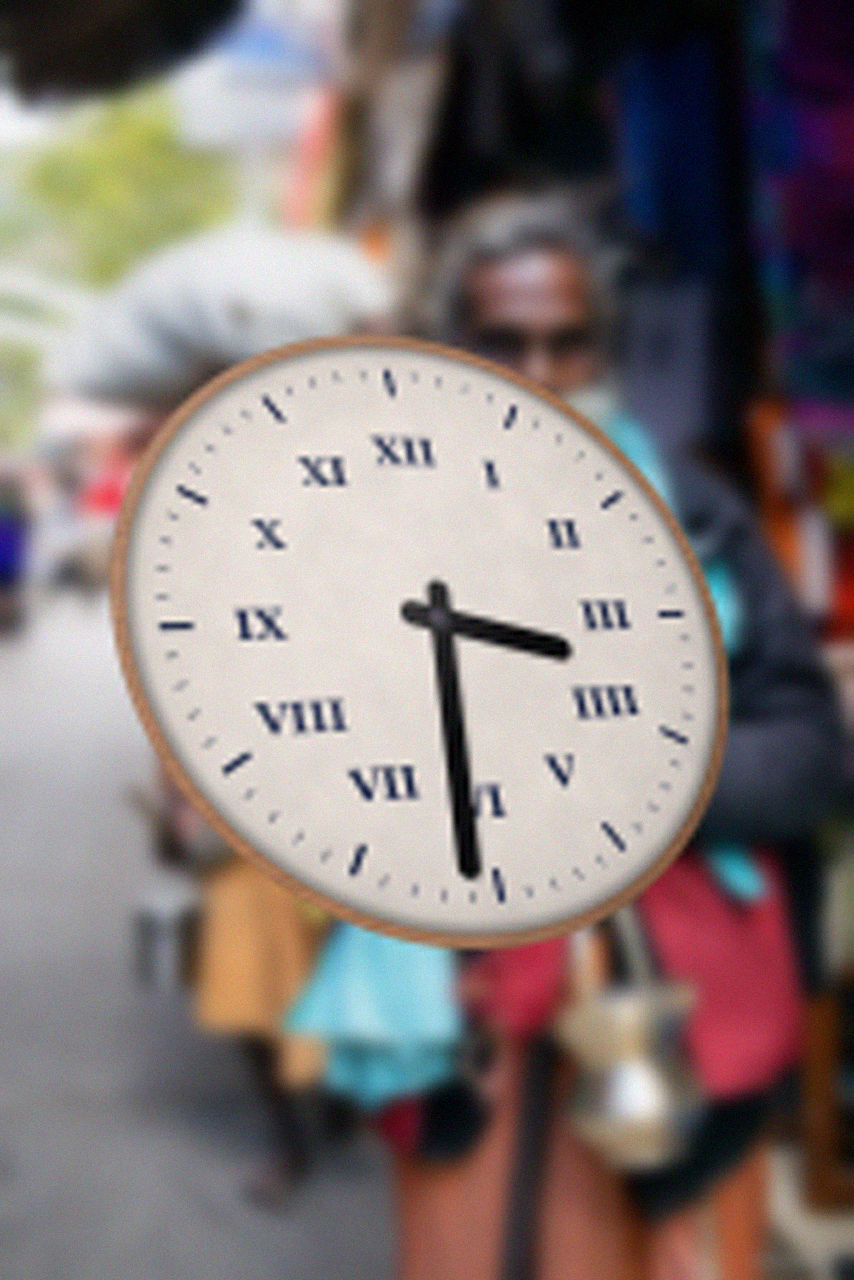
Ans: h=3 m=31
